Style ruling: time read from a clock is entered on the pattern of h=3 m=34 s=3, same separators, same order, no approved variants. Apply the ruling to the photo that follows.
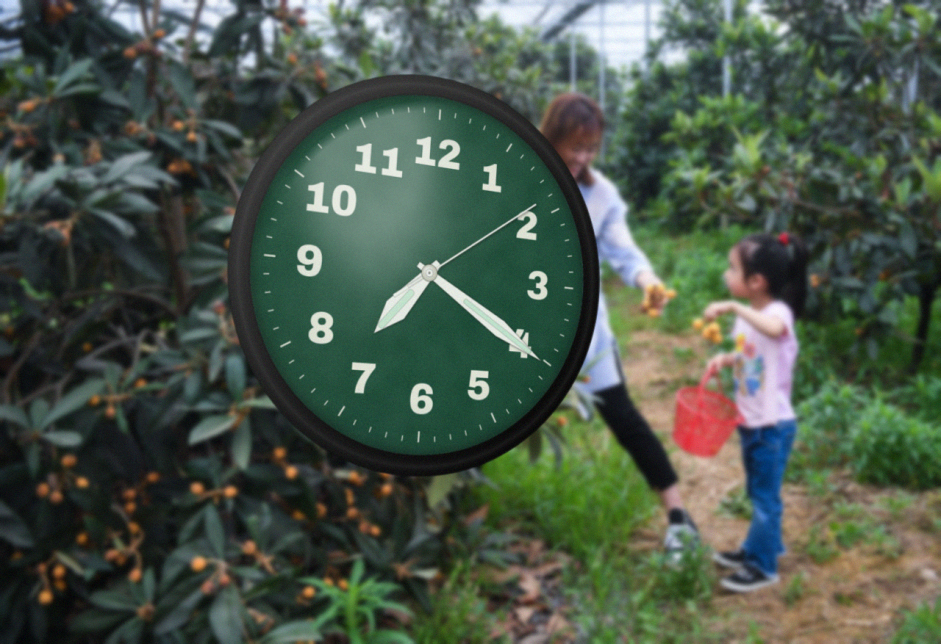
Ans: h=7 m=20 s=9
